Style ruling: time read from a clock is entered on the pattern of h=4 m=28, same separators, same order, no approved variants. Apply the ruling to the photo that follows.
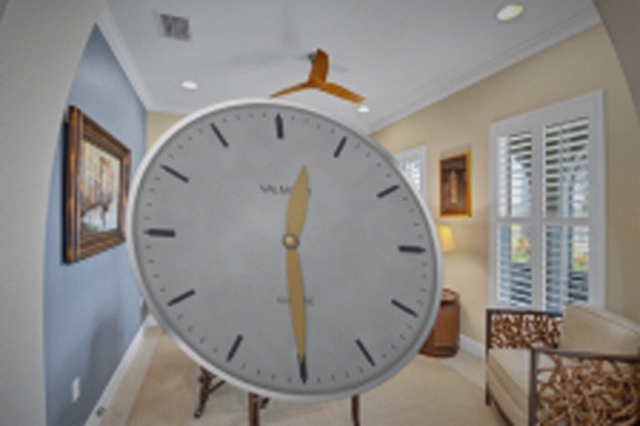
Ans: h=12 m=30
